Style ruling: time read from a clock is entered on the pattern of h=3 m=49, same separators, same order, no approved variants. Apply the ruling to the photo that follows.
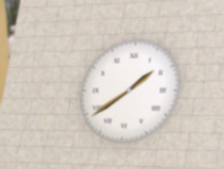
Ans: h=1 m=39
